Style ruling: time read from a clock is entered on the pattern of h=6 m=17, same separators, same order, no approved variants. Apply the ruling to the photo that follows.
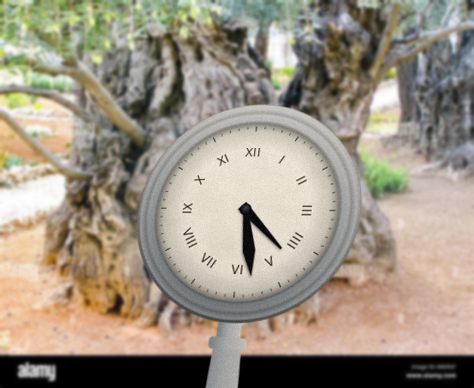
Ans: h=4 m=28
